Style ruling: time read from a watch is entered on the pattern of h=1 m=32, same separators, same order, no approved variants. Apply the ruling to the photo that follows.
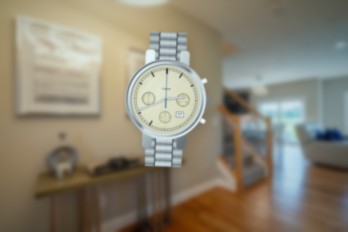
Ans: h=2 m=41
